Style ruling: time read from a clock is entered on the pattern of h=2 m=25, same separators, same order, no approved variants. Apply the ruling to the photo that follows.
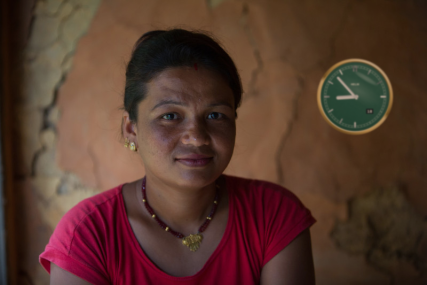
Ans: h=8 m=53
